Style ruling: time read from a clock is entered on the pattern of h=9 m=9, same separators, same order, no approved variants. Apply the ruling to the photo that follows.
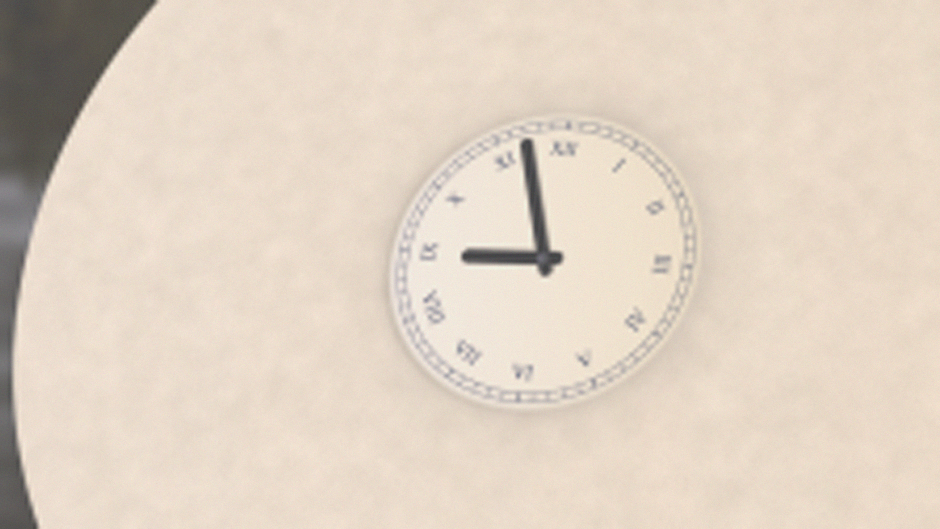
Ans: h=8 m=57
